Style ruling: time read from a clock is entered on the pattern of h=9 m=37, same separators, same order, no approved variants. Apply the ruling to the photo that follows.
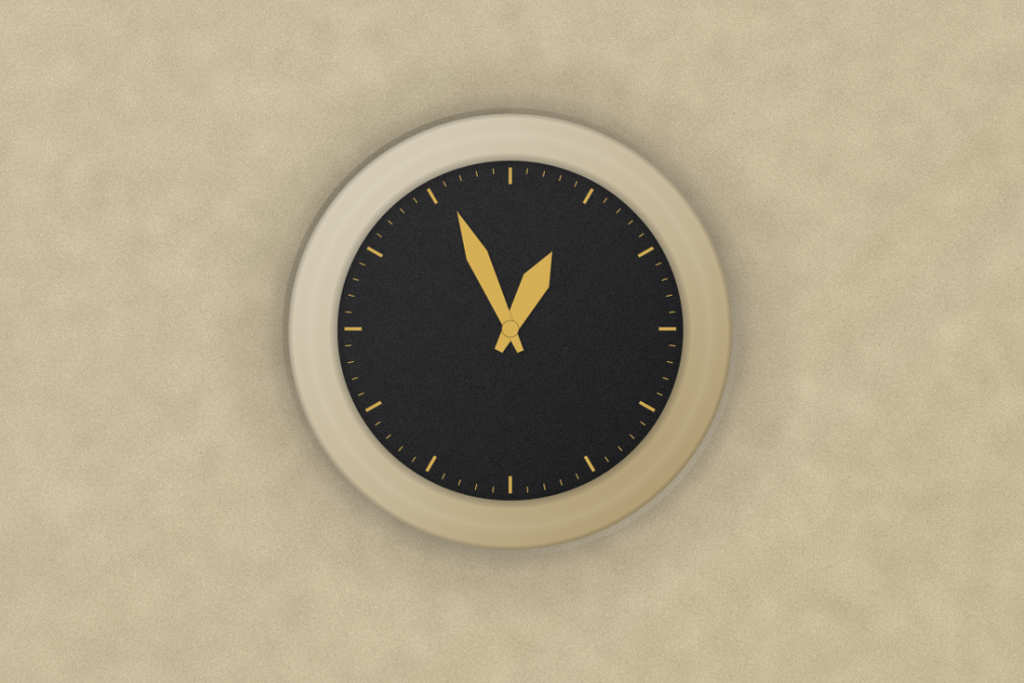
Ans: h=12 m=56
